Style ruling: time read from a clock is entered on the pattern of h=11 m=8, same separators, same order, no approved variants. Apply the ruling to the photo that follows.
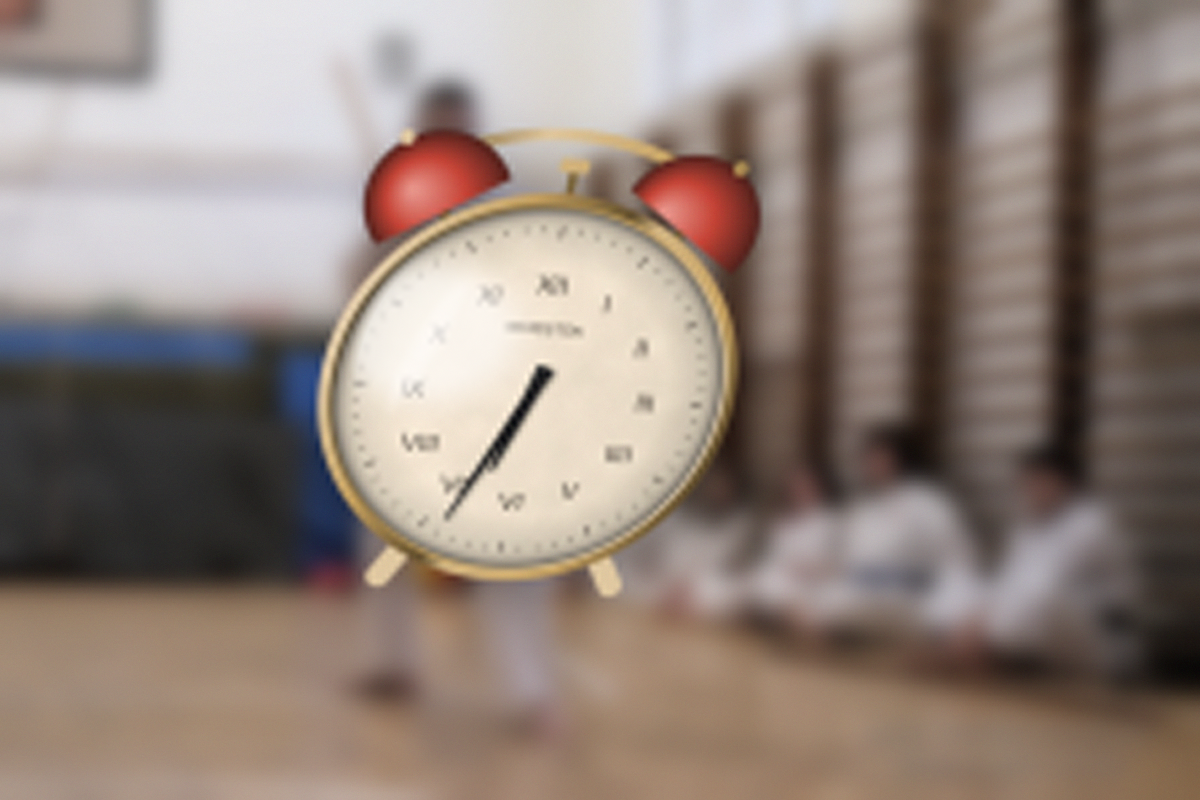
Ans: h=6 m=34
